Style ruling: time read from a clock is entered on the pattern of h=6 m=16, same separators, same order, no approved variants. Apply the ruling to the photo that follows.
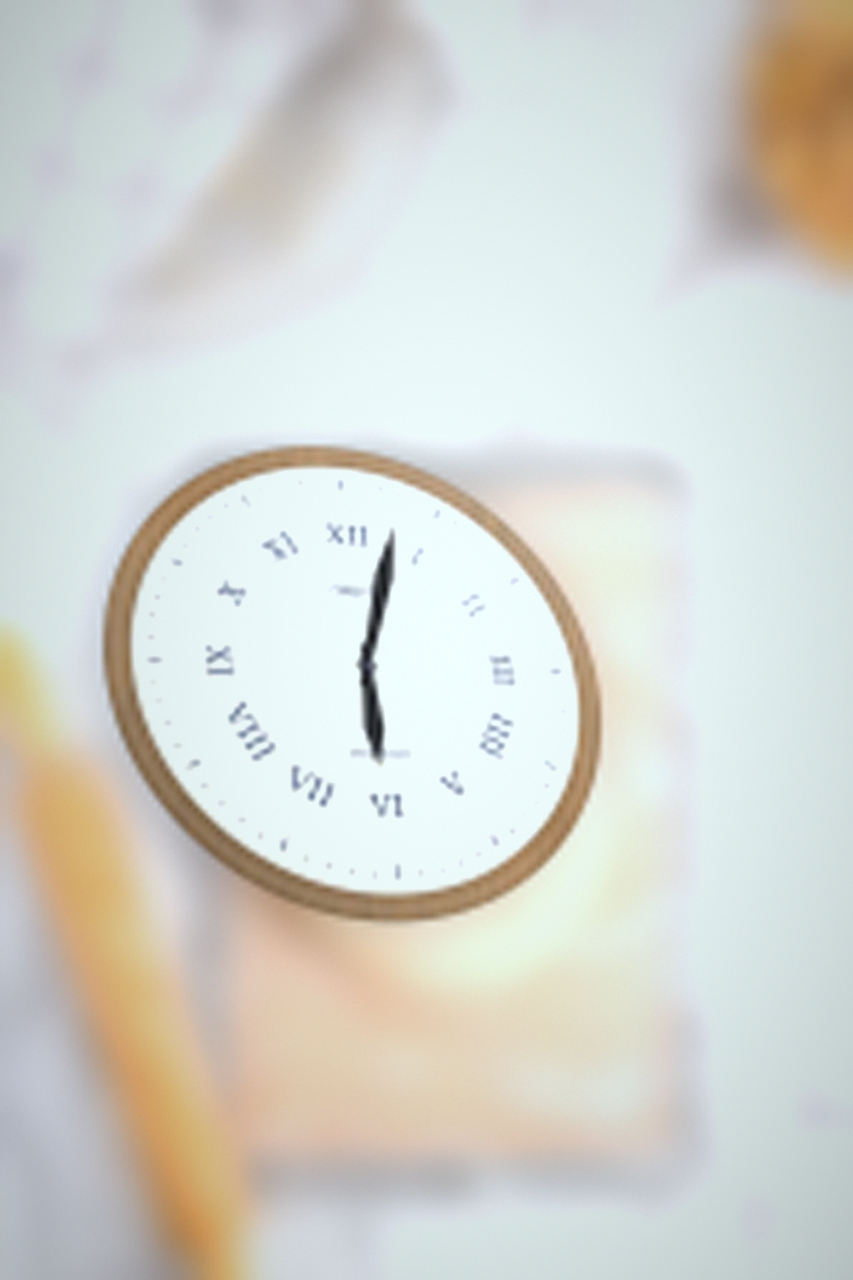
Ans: h=6 m=3
